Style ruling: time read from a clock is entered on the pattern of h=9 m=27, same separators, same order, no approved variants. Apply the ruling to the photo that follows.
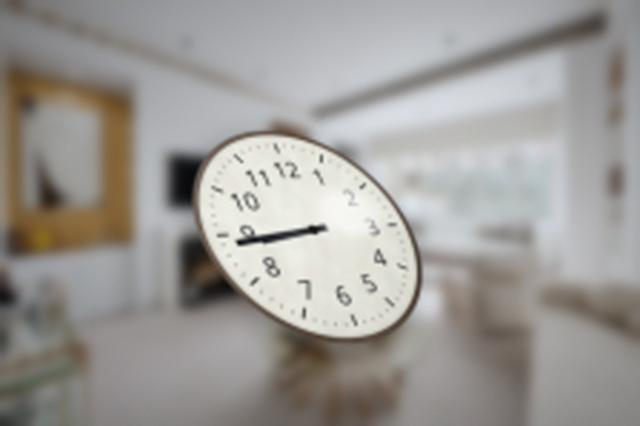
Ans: h=8 m=44
